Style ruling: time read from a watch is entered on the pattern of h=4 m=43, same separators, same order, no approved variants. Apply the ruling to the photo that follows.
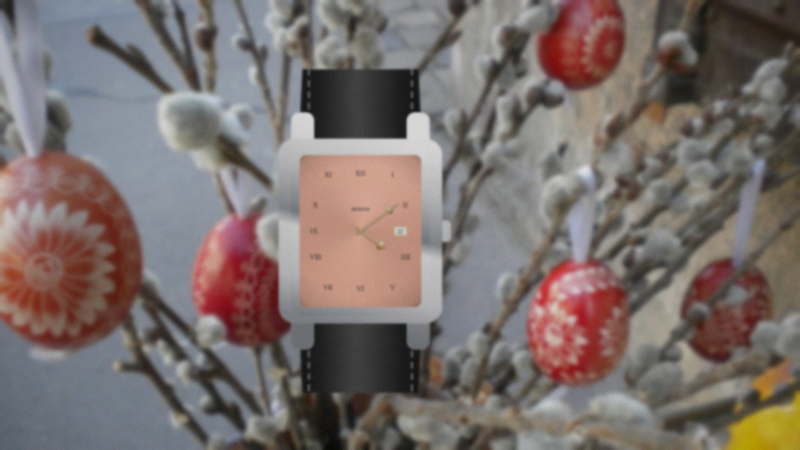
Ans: h=4 m=9
